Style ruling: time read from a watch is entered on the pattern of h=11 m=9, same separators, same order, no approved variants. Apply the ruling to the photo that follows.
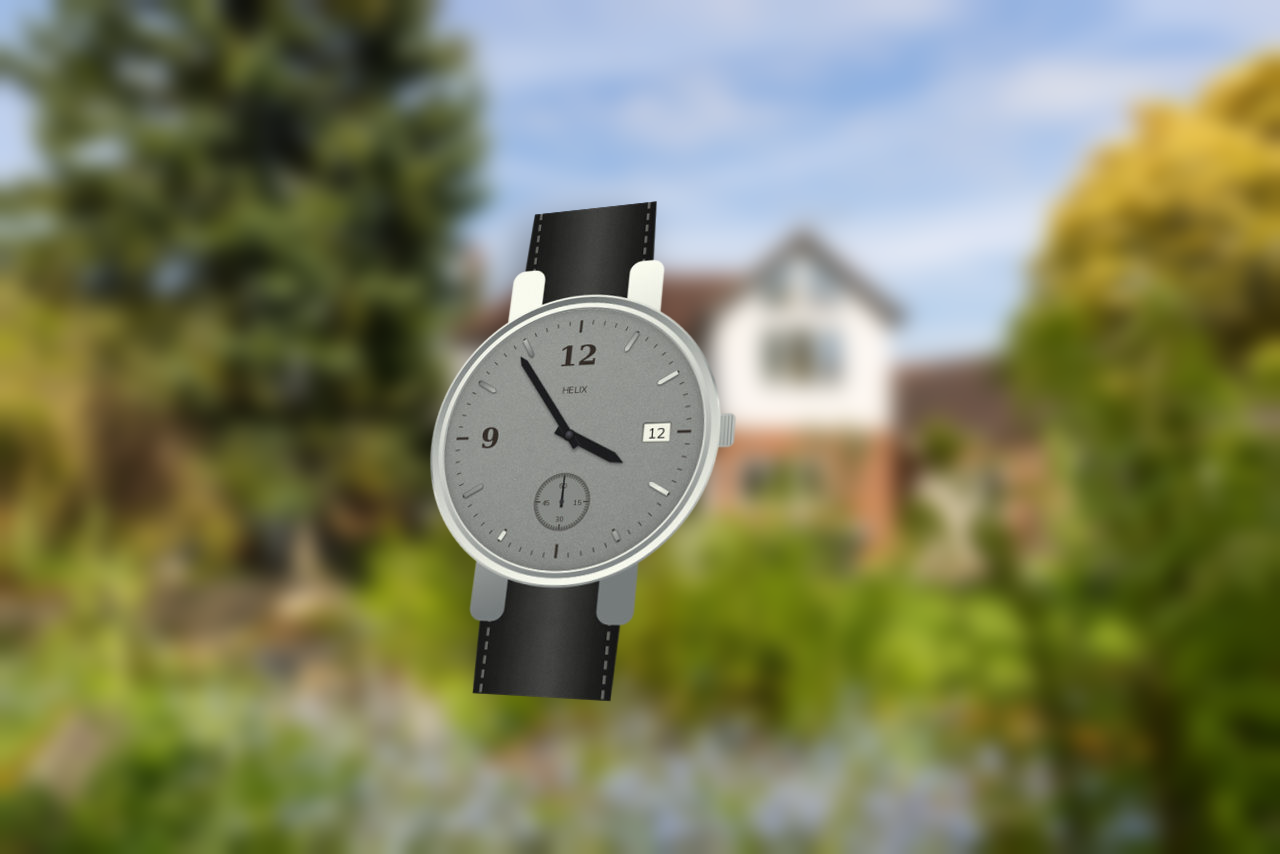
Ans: h=3 m=54
